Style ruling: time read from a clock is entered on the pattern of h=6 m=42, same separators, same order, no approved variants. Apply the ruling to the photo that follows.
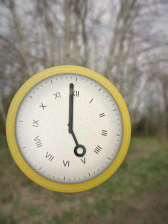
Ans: h=4 m=59
